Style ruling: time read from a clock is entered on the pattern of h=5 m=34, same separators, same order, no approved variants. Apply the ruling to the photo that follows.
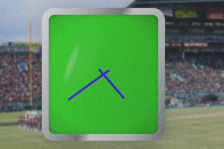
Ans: h=4 m=39
